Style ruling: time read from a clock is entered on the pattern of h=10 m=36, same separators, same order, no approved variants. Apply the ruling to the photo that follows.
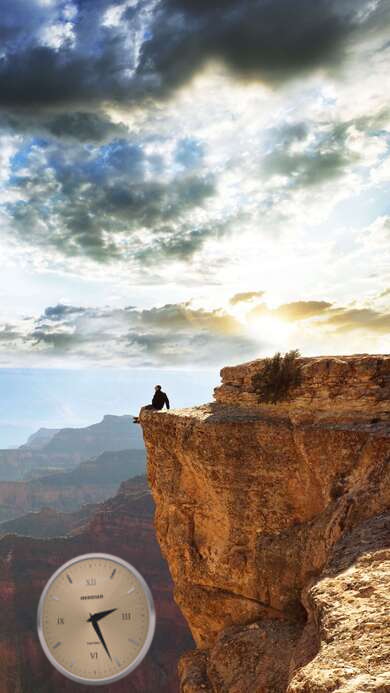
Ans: h=2 m=26
